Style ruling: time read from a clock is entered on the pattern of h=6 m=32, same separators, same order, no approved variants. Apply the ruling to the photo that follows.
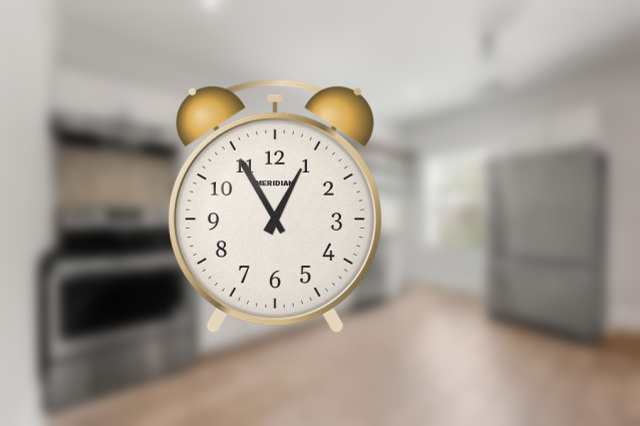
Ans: h=12 m=55
